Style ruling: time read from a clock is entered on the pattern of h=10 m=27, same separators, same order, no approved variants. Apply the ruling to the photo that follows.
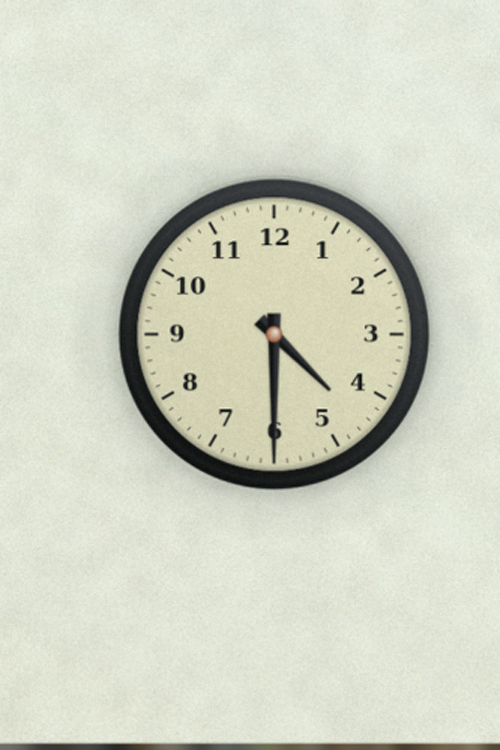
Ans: h=4 m=30
